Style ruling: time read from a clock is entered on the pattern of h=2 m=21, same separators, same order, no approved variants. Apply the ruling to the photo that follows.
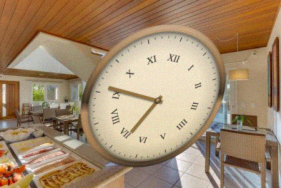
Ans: h=6 m=46
